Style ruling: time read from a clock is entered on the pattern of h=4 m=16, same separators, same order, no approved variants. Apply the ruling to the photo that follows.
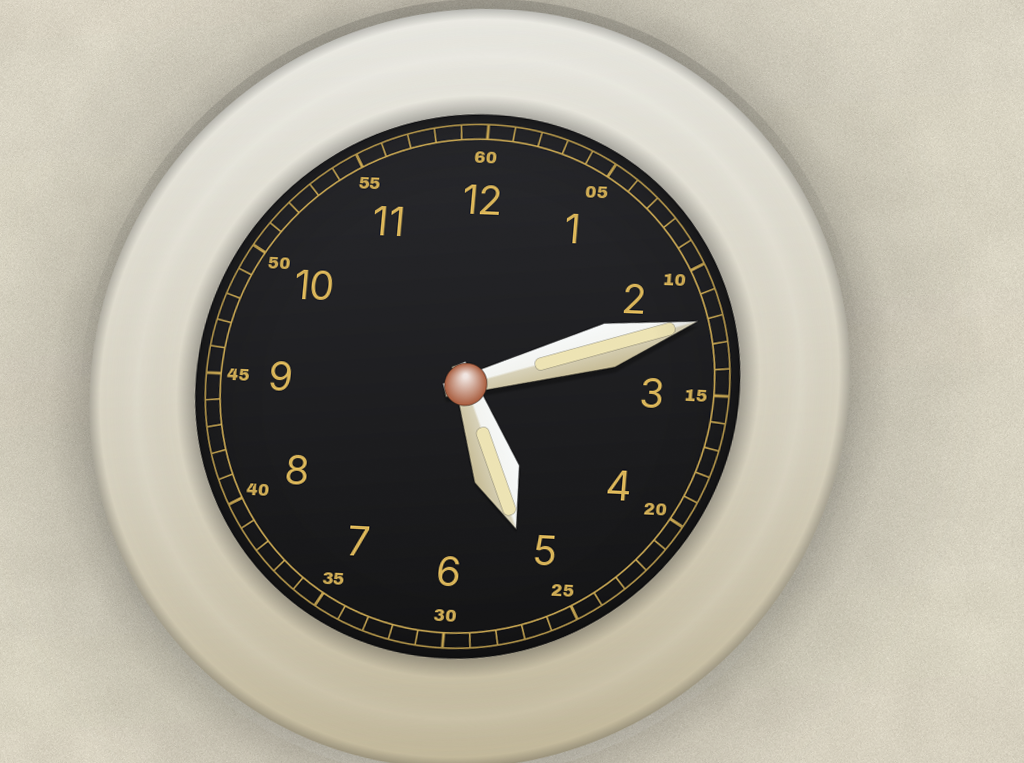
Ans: h=5 m=12
